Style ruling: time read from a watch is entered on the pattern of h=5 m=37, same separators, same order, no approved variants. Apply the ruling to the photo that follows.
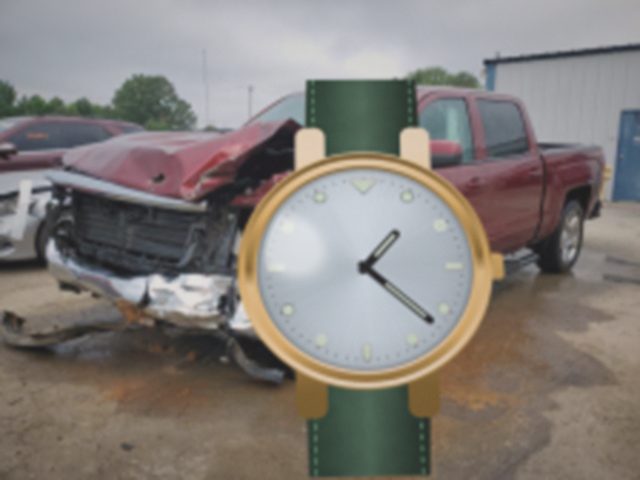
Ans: h=1 m=22
